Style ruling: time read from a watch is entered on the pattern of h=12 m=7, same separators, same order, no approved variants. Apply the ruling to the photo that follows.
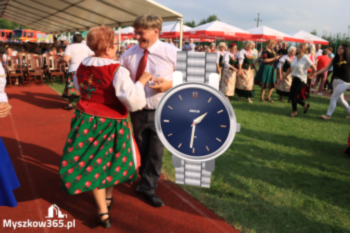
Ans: h=1 m=31
